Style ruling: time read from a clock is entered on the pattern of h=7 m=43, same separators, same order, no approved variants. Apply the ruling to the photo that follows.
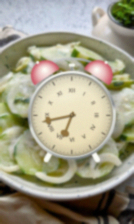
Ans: h=6 m=43
